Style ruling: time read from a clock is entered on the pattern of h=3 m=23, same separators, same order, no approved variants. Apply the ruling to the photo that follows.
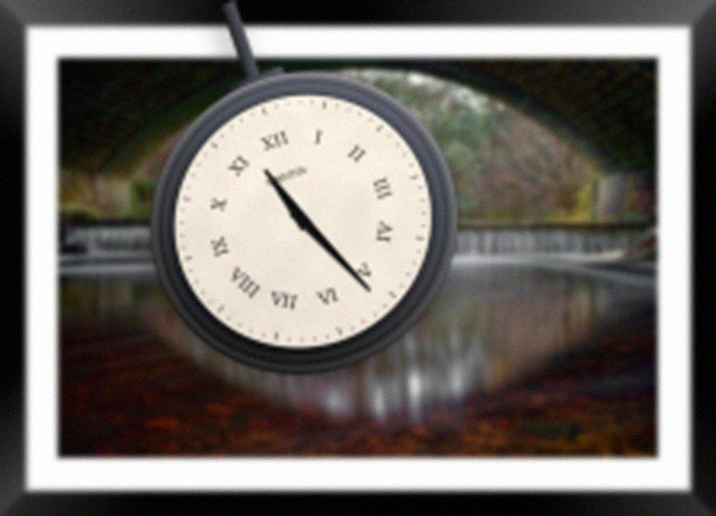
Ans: h=11 m=26
